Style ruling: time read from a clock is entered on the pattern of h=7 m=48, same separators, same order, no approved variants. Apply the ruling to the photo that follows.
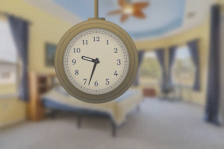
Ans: h=9 m=33
